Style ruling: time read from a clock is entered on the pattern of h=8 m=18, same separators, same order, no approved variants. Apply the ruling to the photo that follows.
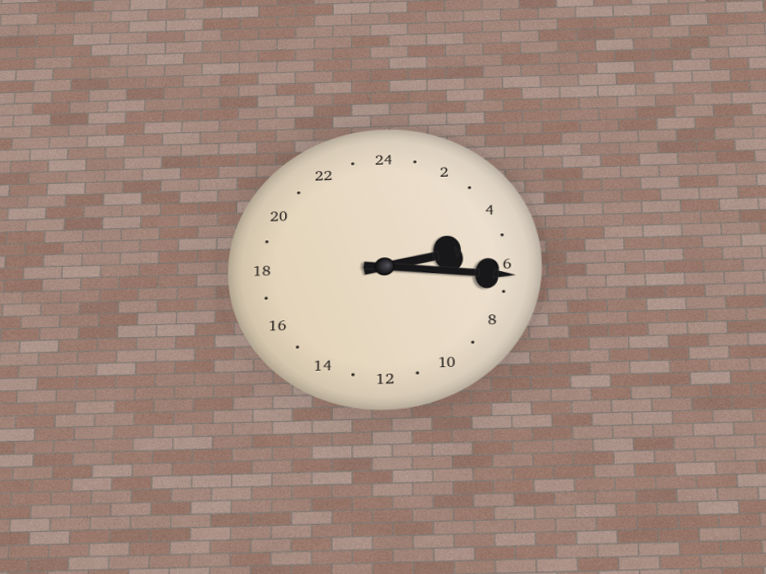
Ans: h=5 m=16
